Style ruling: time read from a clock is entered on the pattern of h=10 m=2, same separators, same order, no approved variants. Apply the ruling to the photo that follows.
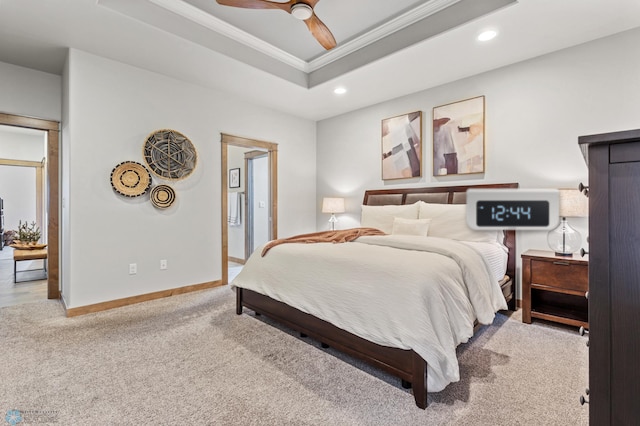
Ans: h=12 m=44
